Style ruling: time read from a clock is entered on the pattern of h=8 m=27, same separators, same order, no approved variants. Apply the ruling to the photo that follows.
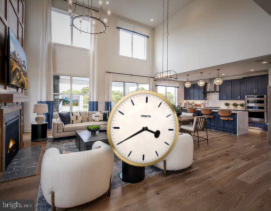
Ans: h=3 m=40
